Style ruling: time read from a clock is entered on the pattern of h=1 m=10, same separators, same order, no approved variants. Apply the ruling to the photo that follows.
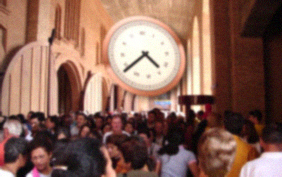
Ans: h=4 m=39
